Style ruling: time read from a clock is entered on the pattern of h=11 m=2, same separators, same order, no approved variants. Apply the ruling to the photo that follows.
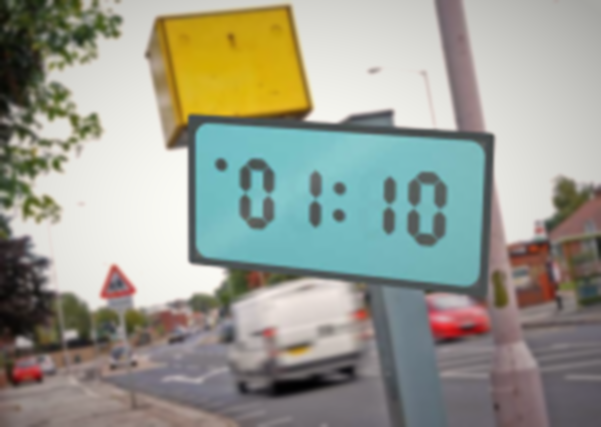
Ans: h=1 m=10
